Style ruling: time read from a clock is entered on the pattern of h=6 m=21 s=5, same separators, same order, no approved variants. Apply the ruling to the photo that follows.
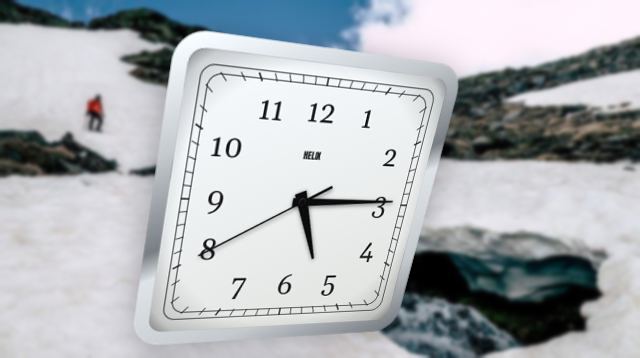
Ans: h=5 m=14 s=40
